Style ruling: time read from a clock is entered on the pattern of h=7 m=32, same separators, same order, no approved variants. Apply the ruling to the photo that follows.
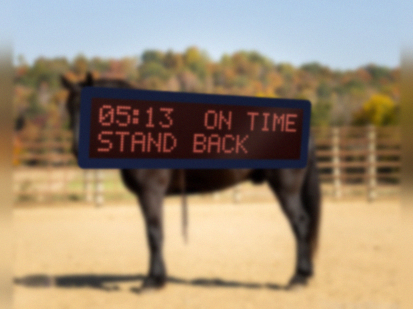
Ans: h=5 m=13
